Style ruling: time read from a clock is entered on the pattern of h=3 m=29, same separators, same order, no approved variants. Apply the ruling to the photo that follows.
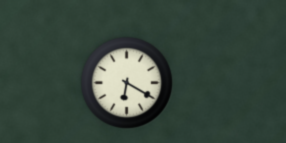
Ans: h=6 m=20
